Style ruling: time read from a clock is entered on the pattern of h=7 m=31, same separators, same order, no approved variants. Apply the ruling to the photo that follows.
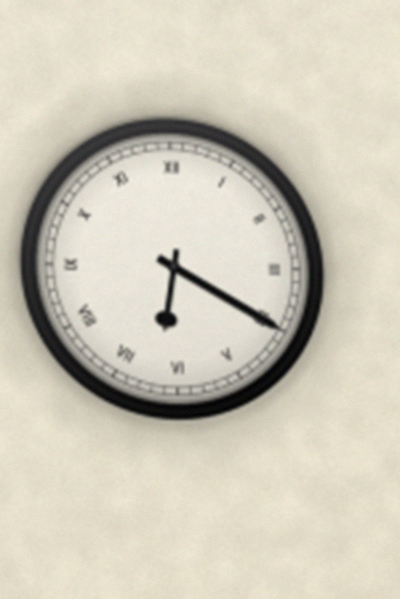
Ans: h=6 m=20
